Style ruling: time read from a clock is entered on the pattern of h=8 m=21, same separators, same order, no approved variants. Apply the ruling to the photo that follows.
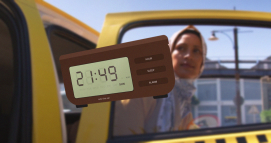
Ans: h=21 m=49
